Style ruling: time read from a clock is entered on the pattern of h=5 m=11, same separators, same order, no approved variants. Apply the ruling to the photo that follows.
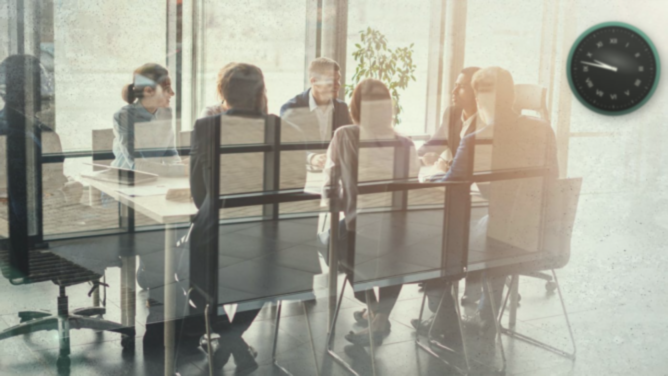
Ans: h=9 m=47
